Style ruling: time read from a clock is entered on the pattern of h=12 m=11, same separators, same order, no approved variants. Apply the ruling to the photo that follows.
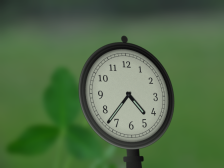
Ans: h=4 m=37
